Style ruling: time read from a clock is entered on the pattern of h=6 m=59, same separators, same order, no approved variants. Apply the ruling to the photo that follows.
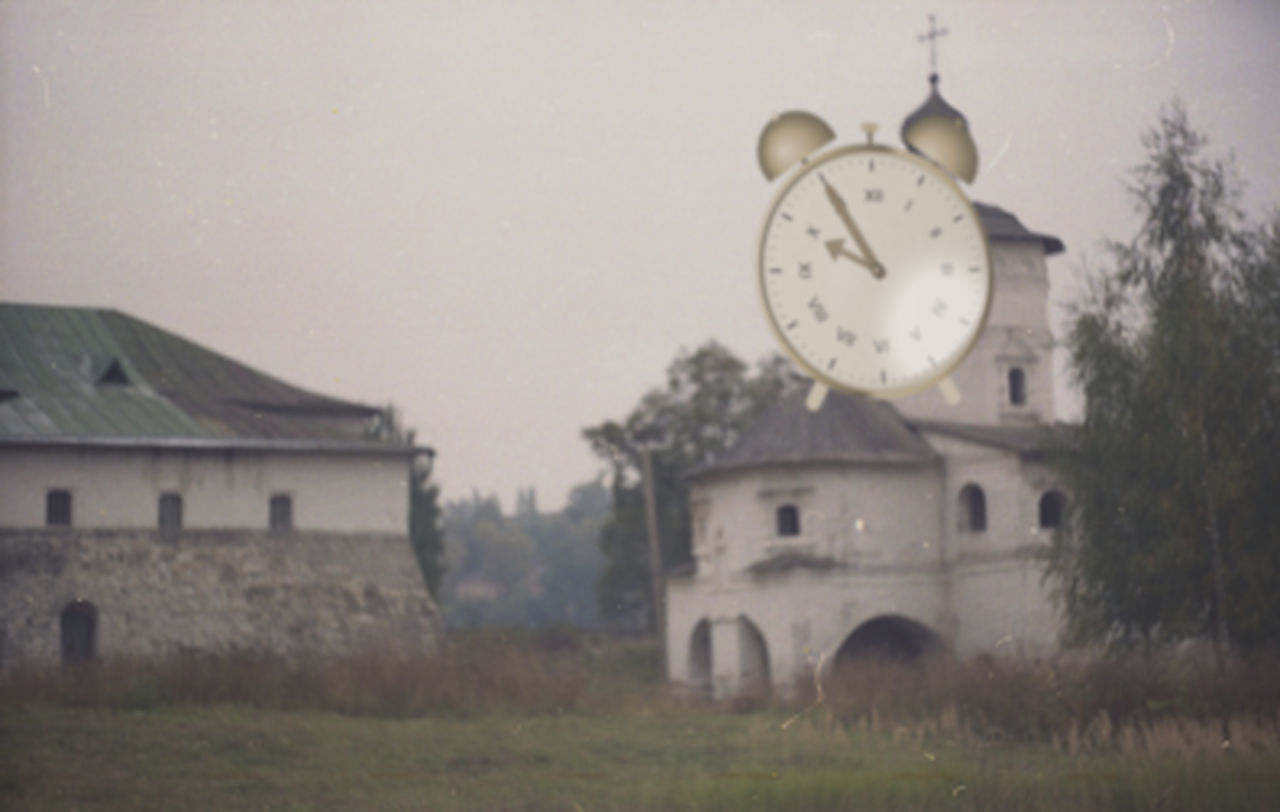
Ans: h=9 m=55
